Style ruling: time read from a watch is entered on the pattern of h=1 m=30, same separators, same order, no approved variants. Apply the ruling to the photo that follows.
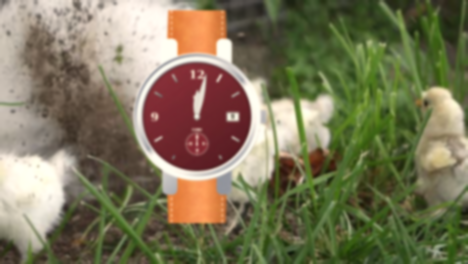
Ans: h=12 m=2
